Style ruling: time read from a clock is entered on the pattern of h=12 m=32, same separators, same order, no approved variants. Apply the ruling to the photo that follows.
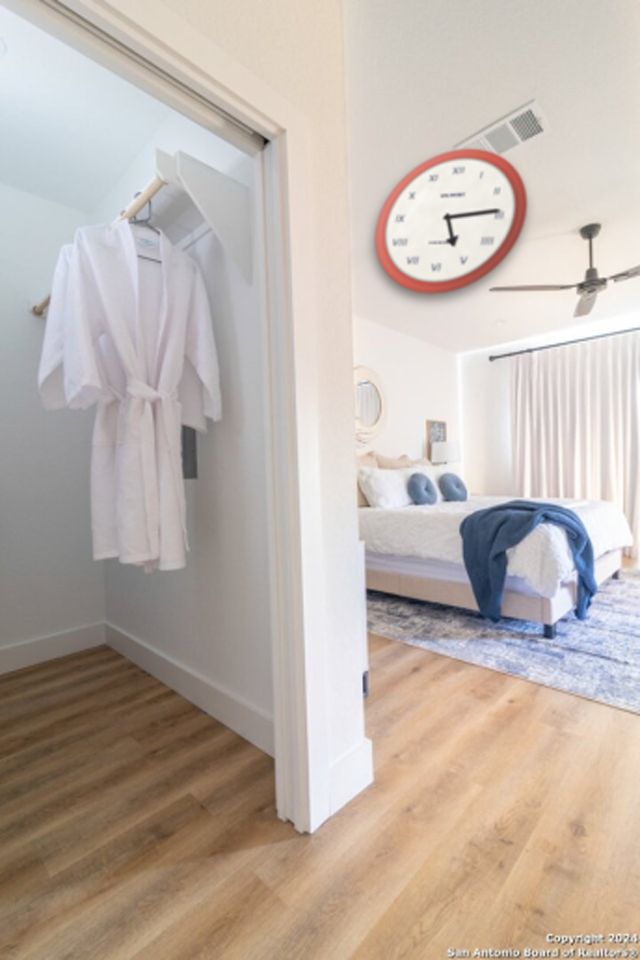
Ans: h=5 m=14
